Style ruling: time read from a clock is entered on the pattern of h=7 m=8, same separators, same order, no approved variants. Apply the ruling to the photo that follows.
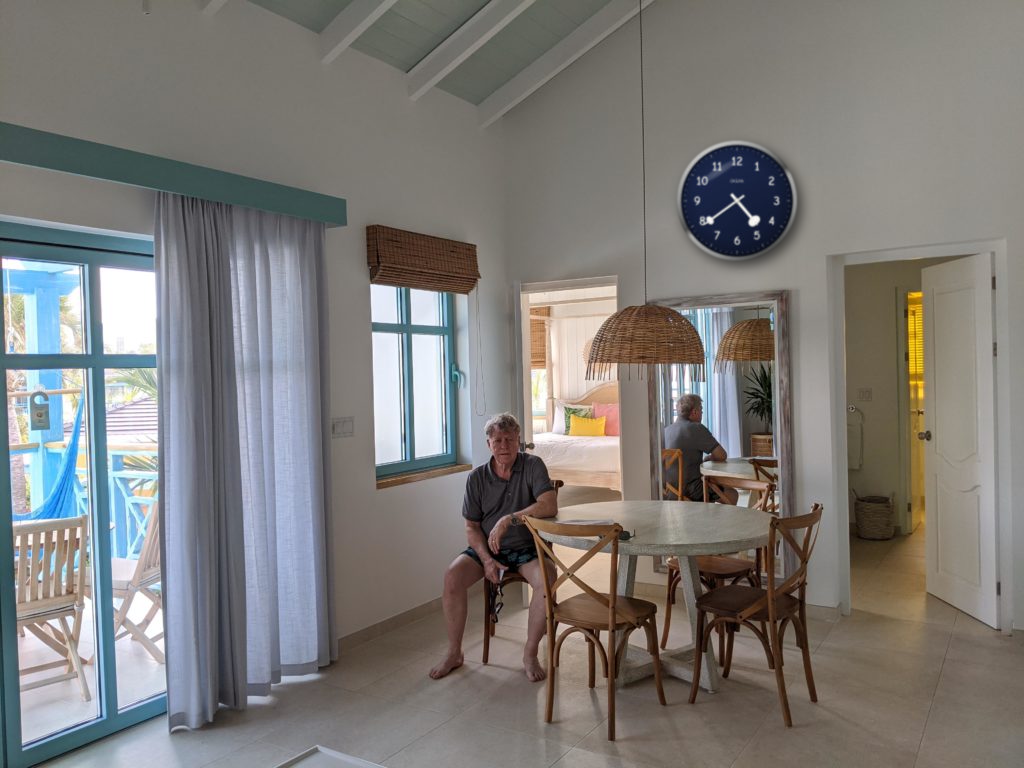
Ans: h=4 m=39
